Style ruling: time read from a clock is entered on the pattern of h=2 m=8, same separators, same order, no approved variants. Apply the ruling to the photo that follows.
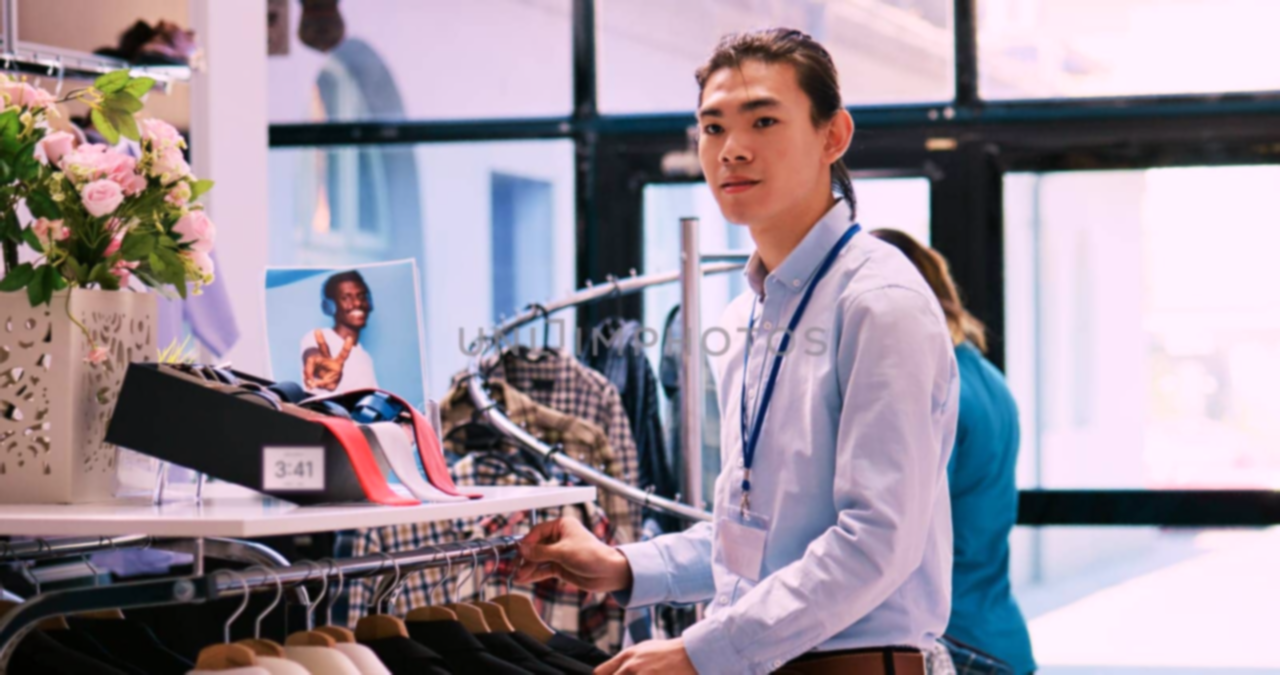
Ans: h=3 m=41
